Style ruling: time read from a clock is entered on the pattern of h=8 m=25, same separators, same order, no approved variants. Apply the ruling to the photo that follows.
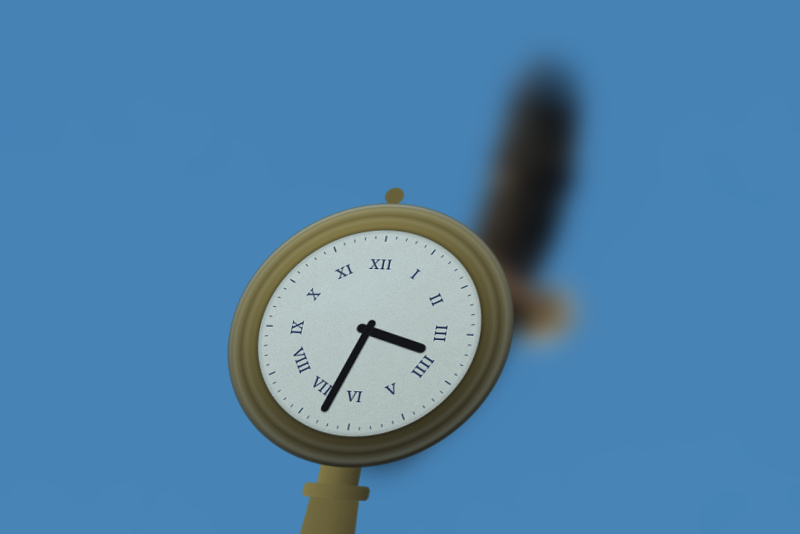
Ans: h=3 m=33
